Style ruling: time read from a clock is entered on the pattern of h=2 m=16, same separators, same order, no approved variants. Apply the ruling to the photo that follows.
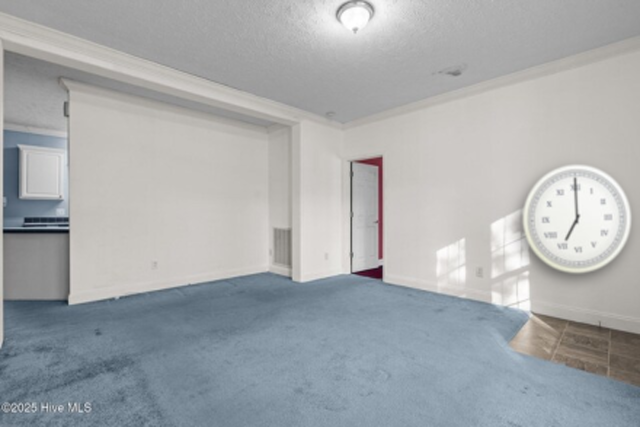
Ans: h=7 m=0
